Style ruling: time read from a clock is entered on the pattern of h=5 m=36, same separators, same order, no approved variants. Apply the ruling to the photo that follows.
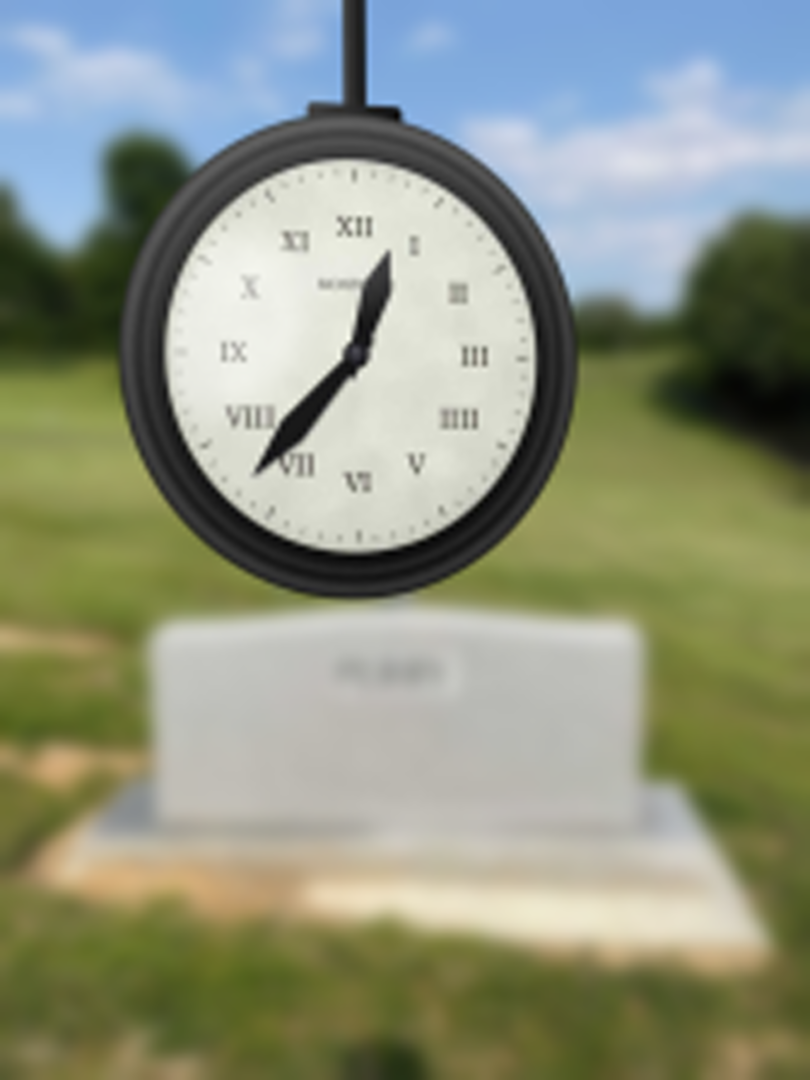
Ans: h=12 m=37
